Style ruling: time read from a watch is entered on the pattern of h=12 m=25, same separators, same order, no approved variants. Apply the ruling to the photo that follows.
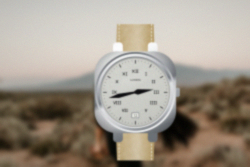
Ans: h=2 m=43
